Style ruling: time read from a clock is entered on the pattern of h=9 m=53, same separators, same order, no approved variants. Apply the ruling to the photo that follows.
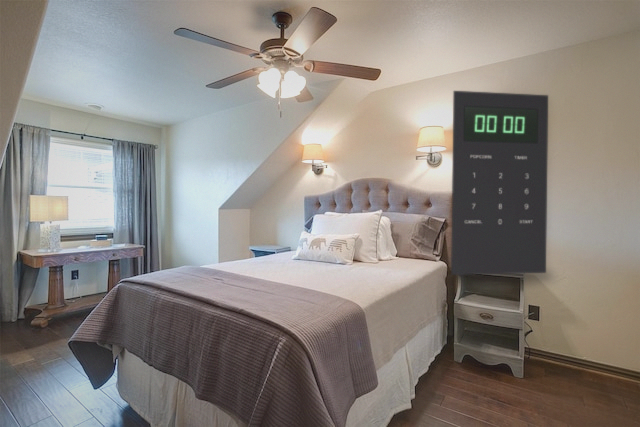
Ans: h=0 m=0
